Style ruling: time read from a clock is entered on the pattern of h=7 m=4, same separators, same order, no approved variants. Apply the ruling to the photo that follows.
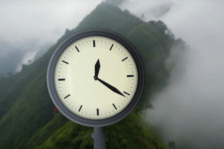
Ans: h=12 m=21
